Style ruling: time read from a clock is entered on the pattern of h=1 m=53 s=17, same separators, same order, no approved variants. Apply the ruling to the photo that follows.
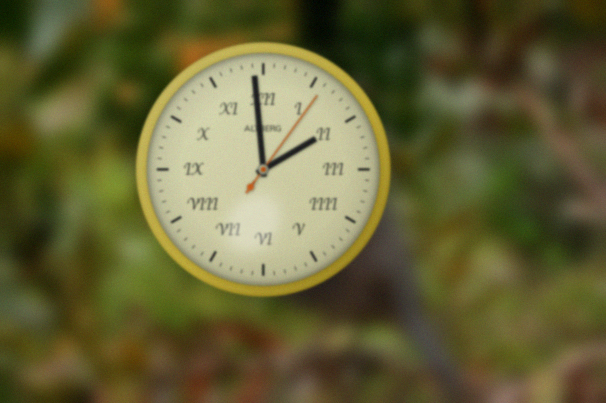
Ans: h=1 m=59 s=6
